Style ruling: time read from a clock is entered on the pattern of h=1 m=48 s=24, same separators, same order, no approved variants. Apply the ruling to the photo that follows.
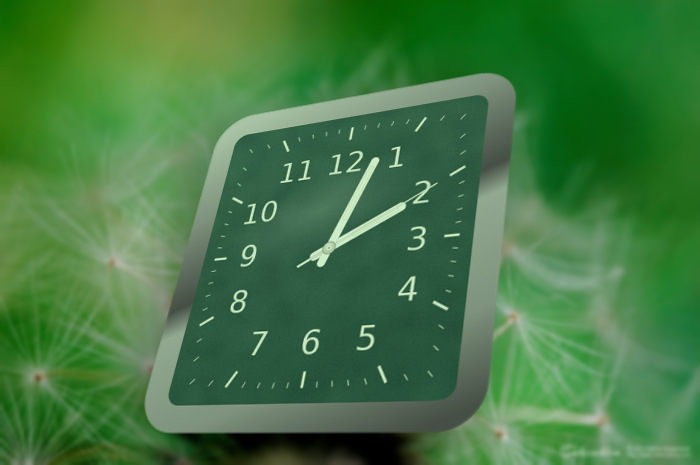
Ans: h=2 m=3 s=10
